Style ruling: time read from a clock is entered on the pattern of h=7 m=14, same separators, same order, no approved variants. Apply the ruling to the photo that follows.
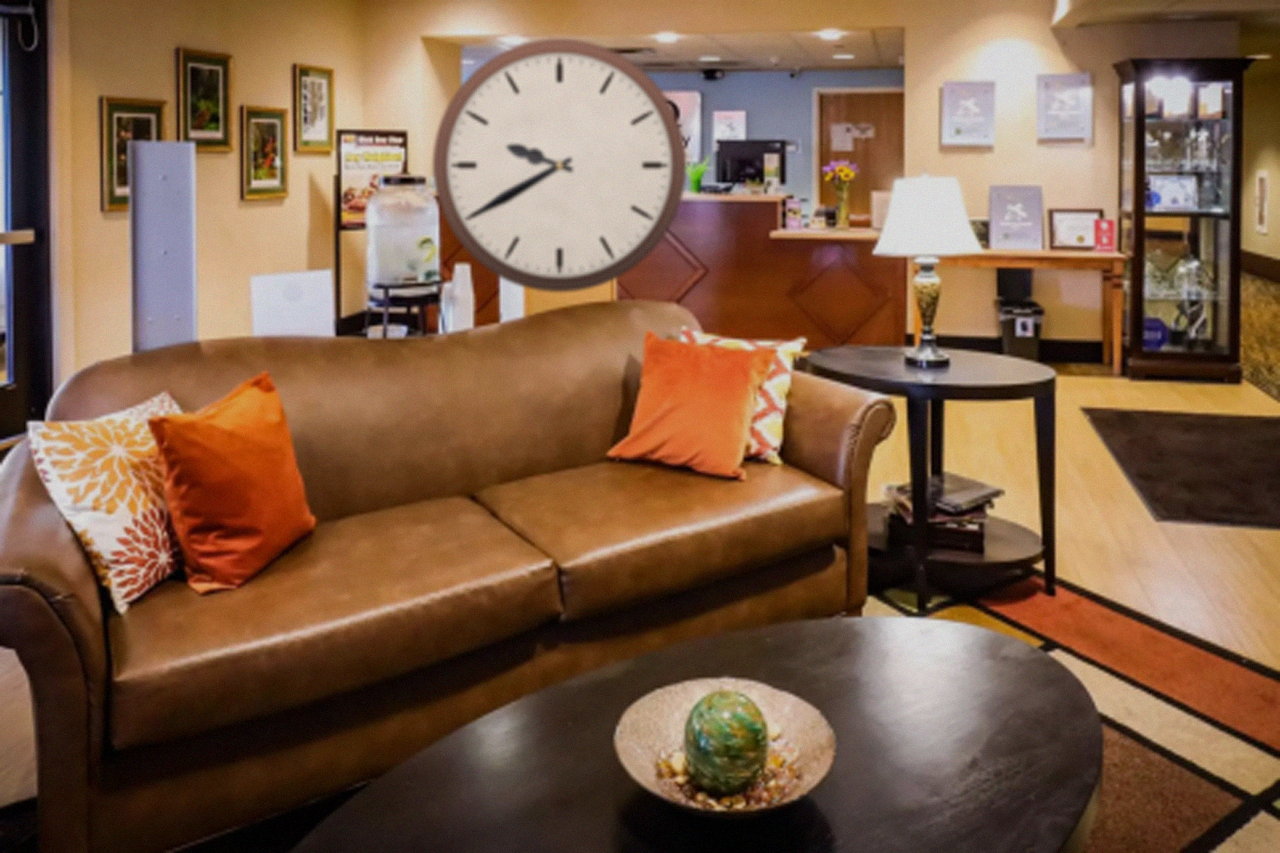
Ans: h=9 m=40
